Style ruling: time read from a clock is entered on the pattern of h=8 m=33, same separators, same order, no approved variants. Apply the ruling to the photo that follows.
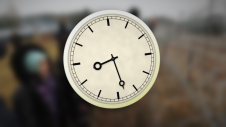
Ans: h=8 m=28
